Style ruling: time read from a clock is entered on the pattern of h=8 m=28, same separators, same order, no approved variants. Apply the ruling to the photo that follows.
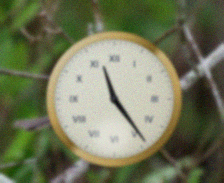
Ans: h=11 m=24
